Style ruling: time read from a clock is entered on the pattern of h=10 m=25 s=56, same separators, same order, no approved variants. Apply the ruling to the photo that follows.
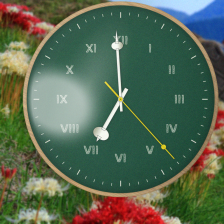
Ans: h=6 m=59 s=23
